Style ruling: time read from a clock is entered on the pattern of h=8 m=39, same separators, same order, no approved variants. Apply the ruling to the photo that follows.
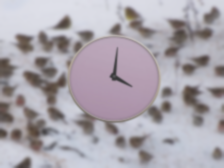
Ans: h=4 m=1
